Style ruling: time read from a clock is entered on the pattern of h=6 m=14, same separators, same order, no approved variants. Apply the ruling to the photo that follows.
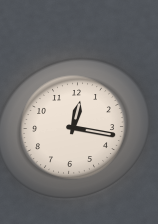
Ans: h=12 m=17
